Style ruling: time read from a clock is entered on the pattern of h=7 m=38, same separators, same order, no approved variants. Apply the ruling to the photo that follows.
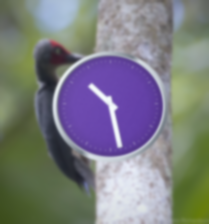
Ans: h=10 m=28
